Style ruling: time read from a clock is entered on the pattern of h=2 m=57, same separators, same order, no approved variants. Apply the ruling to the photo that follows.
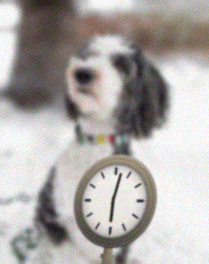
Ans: h=6 m=2
